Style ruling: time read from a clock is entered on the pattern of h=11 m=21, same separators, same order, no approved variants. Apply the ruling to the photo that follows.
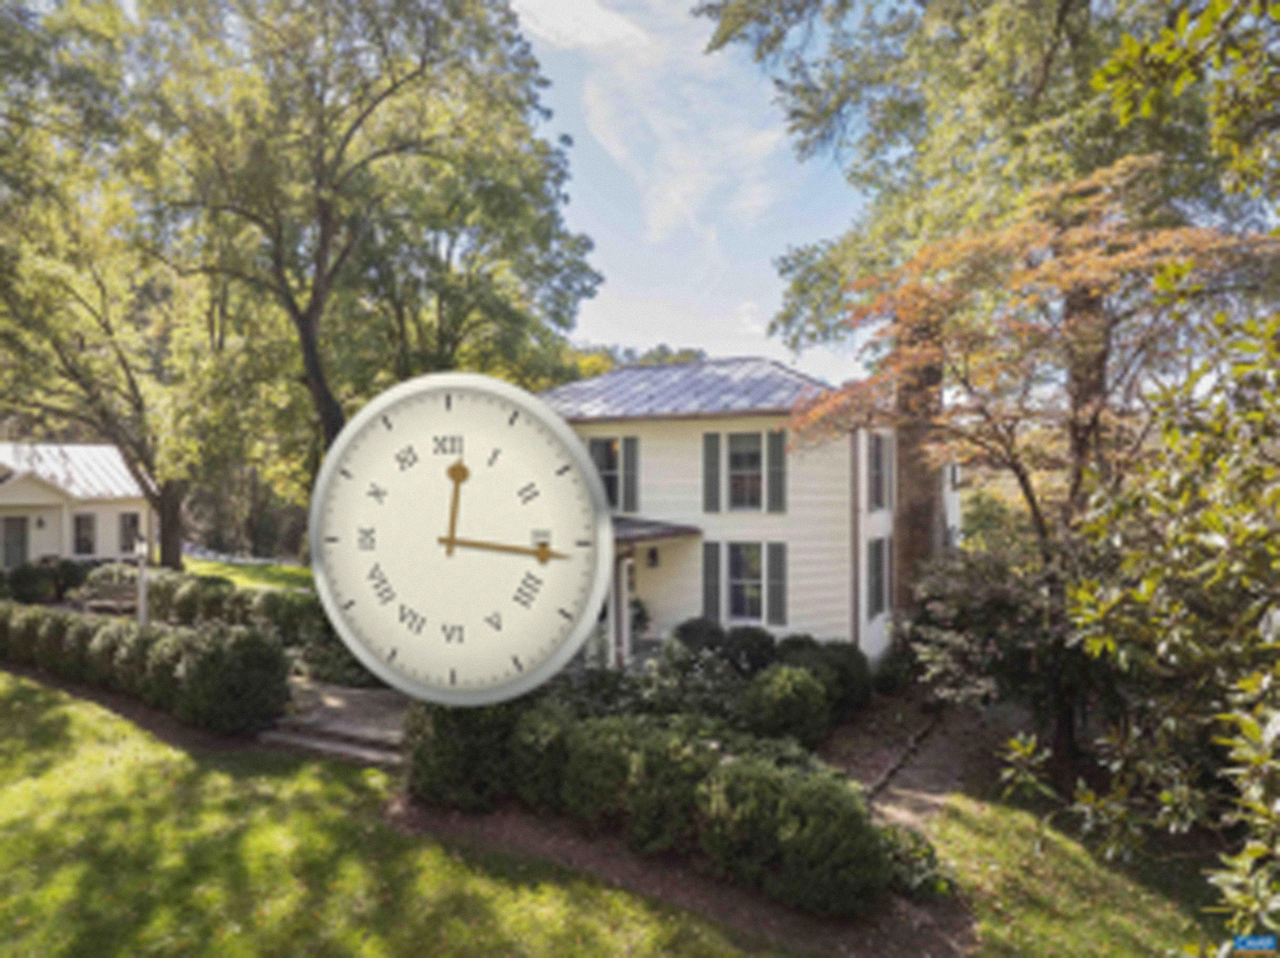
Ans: h=12 m=16
